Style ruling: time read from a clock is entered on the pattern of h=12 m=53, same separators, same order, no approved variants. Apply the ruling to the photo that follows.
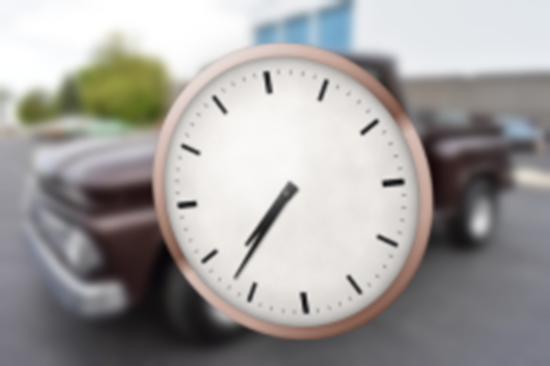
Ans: h=7 m=37
